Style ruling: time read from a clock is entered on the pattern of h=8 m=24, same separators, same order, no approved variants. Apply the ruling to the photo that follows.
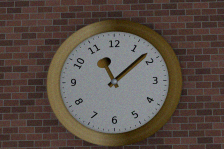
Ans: h=11 m=8
